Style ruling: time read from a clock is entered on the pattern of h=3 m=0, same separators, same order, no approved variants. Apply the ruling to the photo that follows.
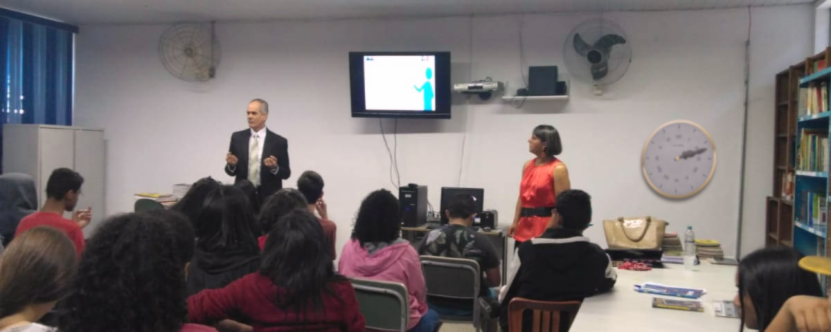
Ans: h=2 m=12
